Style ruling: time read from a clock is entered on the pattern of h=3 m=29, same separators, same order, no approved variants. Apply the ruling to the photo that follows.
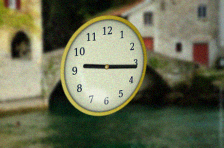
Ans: h=9 m=16
